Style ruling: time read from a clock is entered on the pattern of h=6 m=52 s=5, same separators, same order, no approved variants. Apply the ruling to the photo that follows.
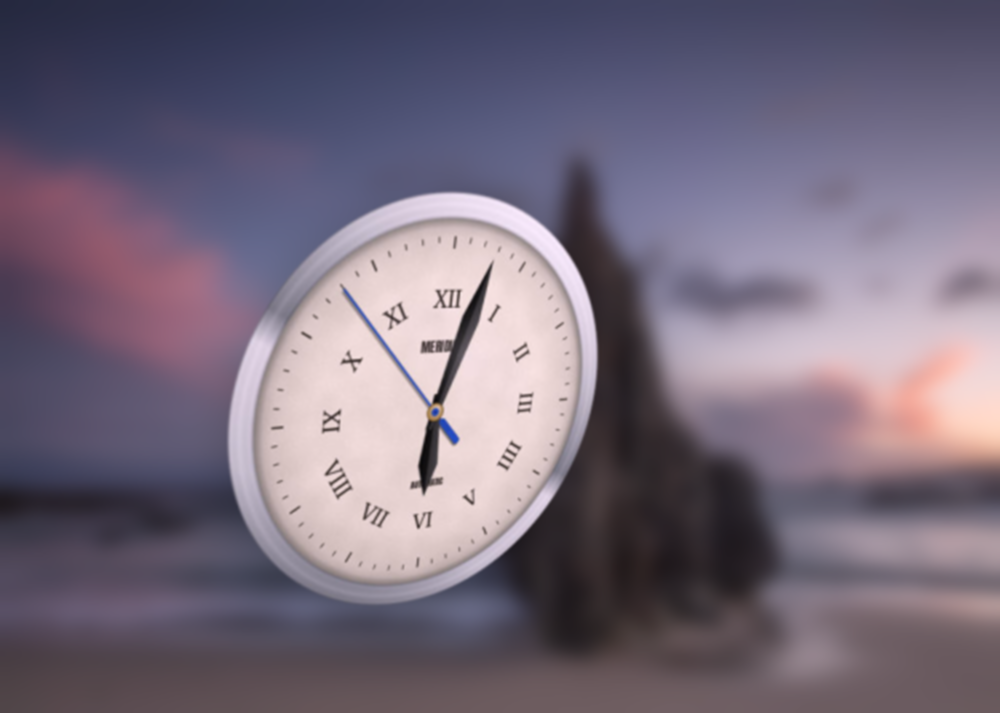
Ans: h=6 m=2 s=53
